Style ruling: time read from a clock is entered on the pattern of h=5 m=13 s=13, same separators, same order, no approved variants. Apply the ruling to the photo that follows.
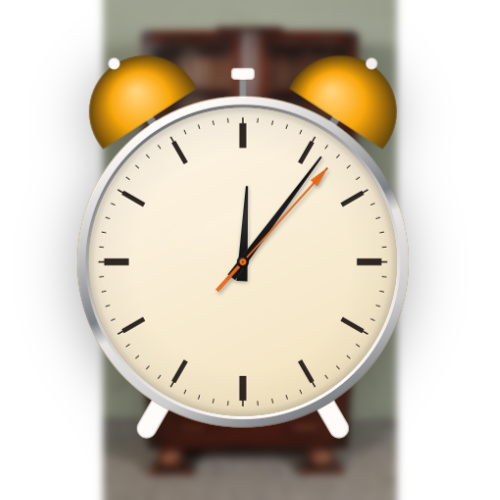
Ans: h=12 m=6 s=7
